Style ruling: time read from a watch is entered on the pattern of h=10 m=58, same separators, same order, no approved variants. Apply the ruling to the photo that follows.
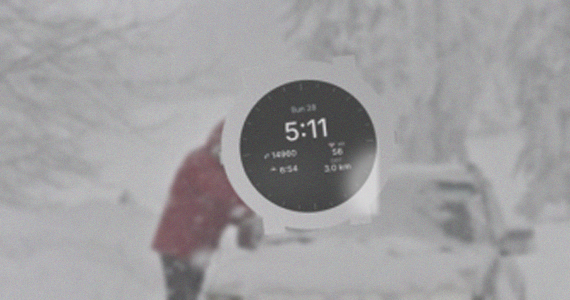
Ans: h=5 m=11
